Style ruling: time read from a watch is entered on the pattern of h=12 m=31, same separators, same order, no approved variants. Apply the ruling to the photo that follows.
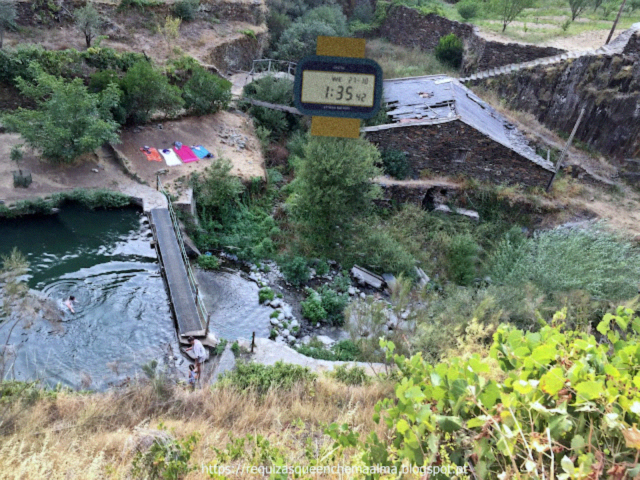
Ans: h=1 m=35
